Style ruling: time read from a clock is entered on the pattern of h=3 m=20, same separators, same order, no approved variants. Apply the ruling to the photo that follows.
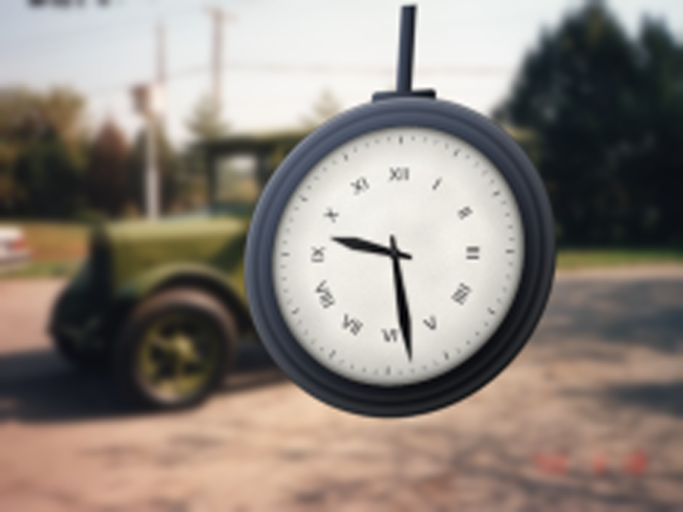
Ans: h=9 m=28
